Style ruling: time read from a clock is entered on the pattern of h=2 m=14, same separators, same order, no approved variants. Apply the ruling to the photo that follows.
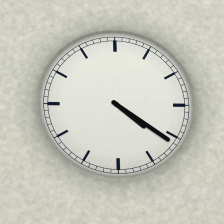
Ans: h=4 m=21
